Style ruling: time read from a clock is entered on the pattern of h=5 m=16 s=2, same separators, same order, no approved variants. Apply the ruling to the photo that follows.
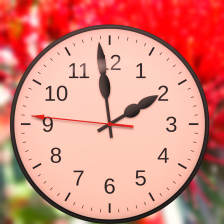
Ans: h=1 m=58 s=46
